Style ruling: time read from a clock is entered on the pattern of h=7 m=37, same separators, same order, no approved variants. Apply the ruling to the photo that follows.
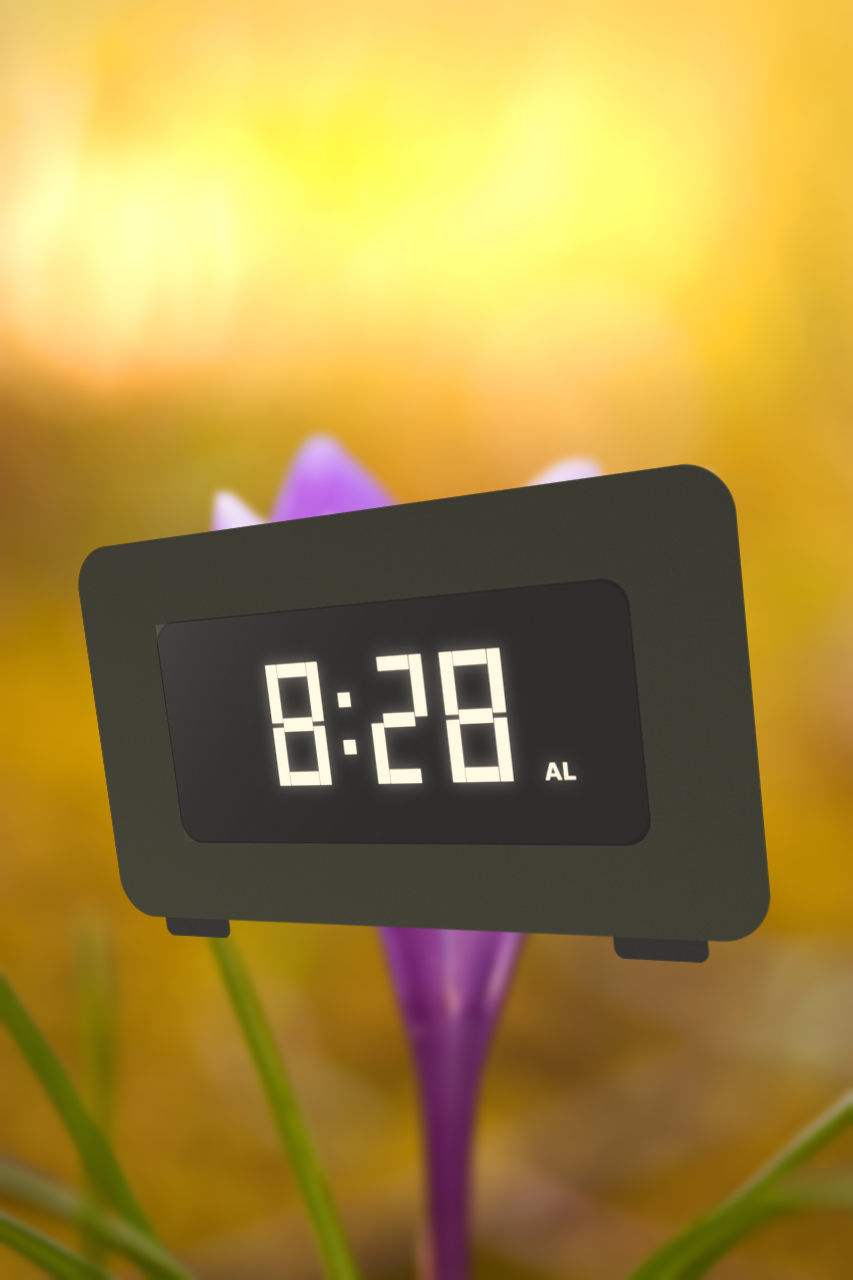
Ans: h=8 m=28
